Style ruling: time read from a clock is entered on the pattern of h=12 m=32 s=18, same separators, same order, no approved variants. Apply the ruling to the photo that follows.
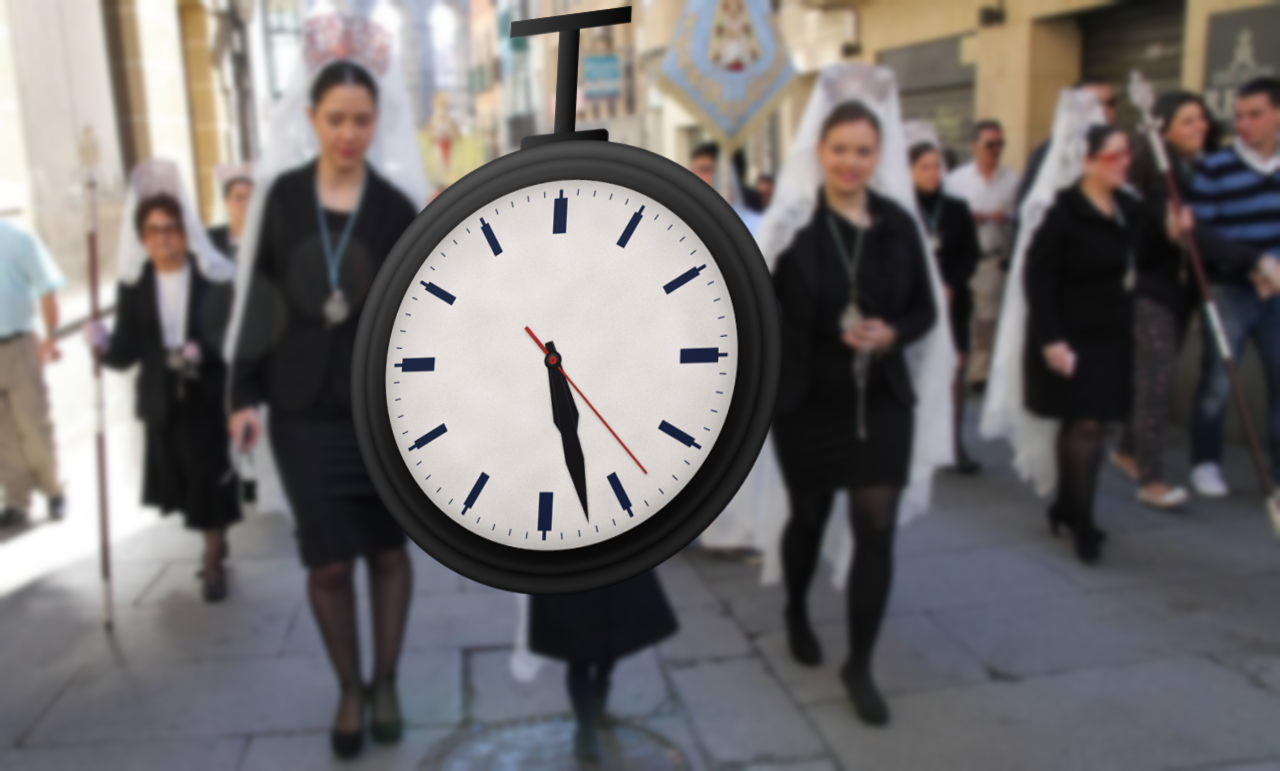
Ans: h=5 m=27 s=23
